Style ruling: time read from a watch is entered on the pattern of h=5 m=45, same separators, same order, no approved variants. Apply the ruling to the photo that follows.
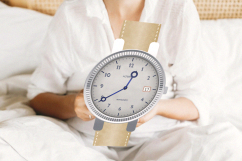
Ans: h=12 m=39
